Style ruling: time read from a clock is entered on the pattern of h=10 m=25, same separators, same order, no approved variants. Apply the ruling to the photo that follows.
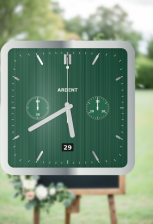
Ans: h=5 m=40
